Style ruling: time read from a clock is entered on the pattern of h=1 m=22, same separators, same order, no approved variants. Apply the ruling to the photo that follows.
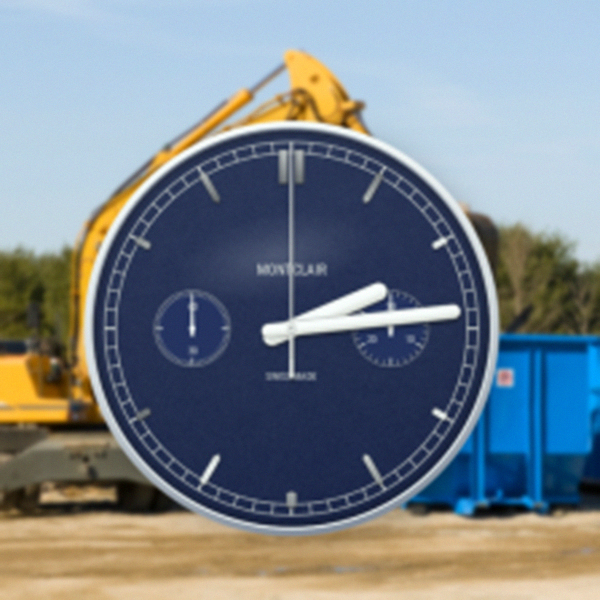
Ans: h=2 m=14
